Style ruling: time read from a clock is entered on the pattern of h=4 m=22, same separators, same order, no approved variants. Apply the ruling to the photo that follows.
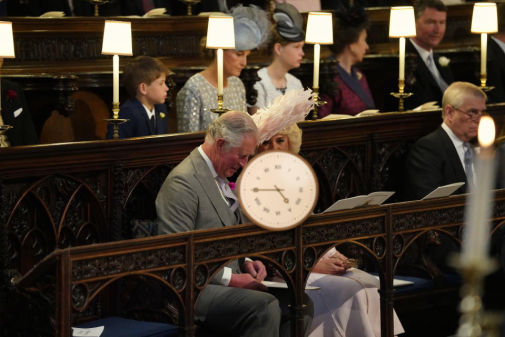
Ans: h=4 m=45
